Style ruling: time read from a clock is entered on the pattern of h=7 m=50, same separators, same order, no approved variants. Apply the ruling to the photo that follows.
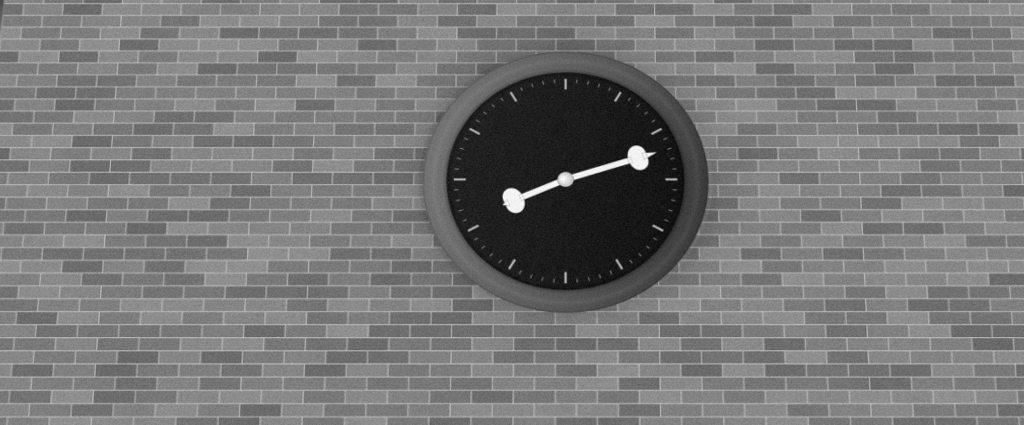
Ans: h=8 m=12
